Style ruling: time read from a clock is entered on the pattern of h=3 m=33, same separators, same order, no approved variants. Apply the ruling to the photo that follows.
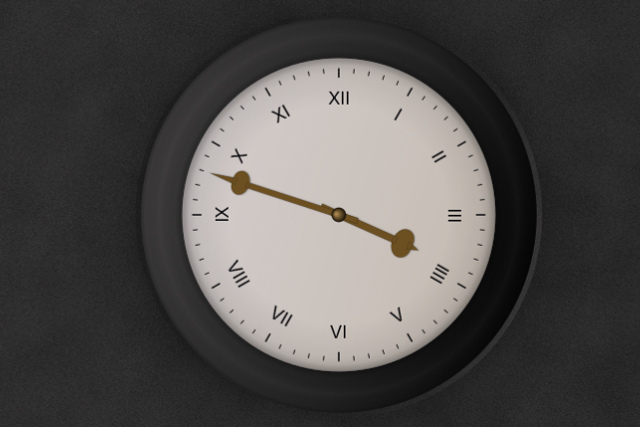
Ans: h=3 m=48
